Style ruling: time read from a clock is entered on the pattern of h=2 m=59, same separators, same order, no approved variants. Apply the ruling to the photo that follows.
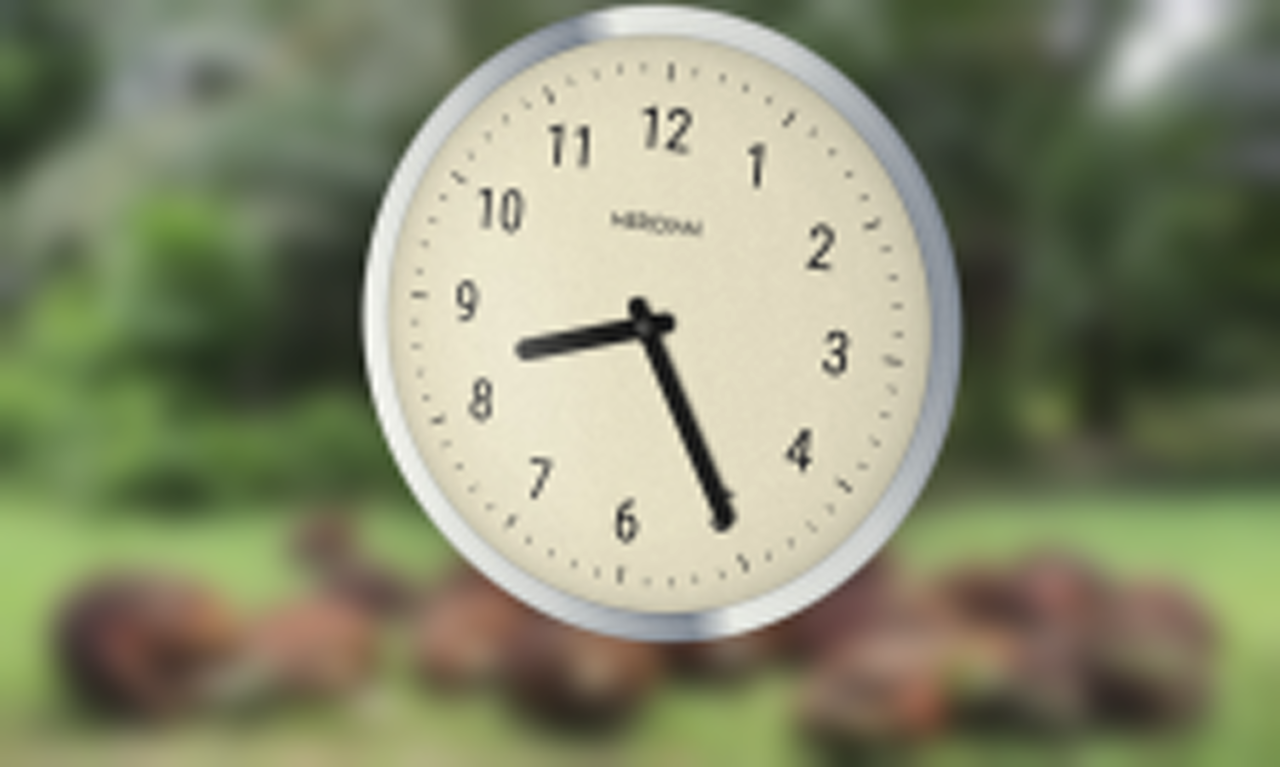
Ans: h=8 m=25
